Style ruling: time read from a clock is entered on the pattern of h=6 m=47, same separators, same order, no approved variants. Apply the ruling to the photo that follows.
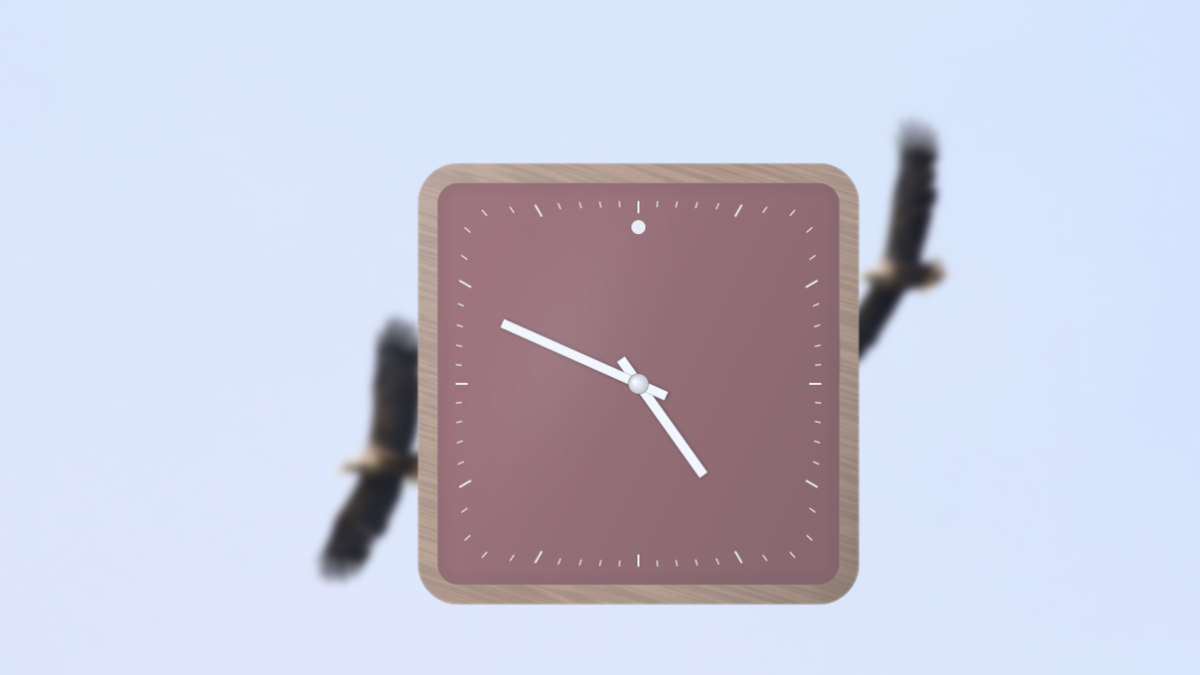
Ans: h=4 m=49
